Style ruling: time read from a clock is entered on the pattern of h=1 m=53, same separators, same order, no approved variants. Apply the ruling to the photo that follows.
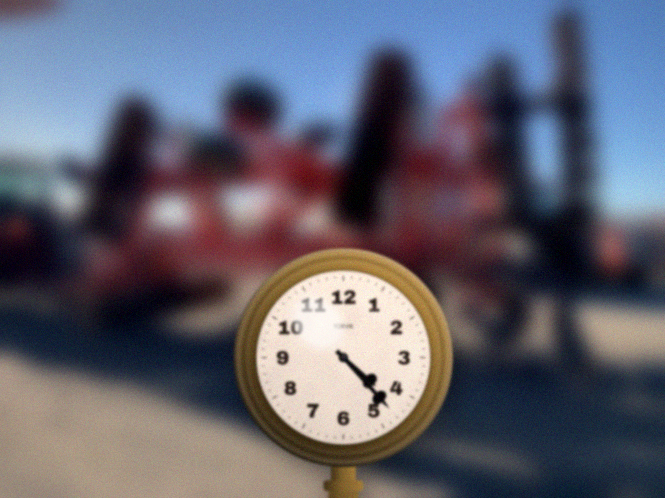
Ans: h=4 m=23
